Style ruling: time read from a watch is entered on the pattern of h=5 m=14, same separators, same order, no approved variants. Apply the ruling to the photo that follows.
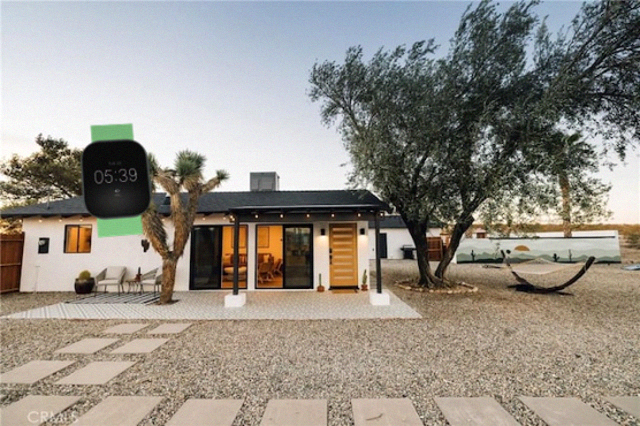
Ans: h=5 m=39
